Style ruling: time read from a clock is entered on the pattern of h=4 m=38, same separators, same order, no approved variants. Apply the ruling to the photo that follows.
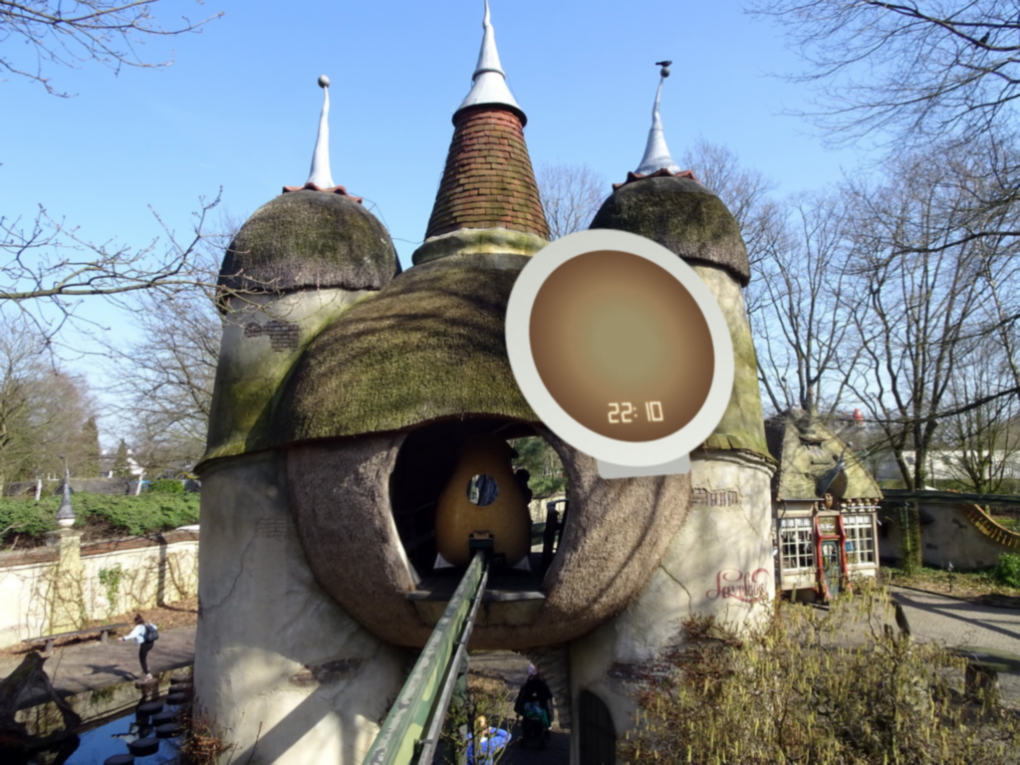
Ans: h=22 m=10
